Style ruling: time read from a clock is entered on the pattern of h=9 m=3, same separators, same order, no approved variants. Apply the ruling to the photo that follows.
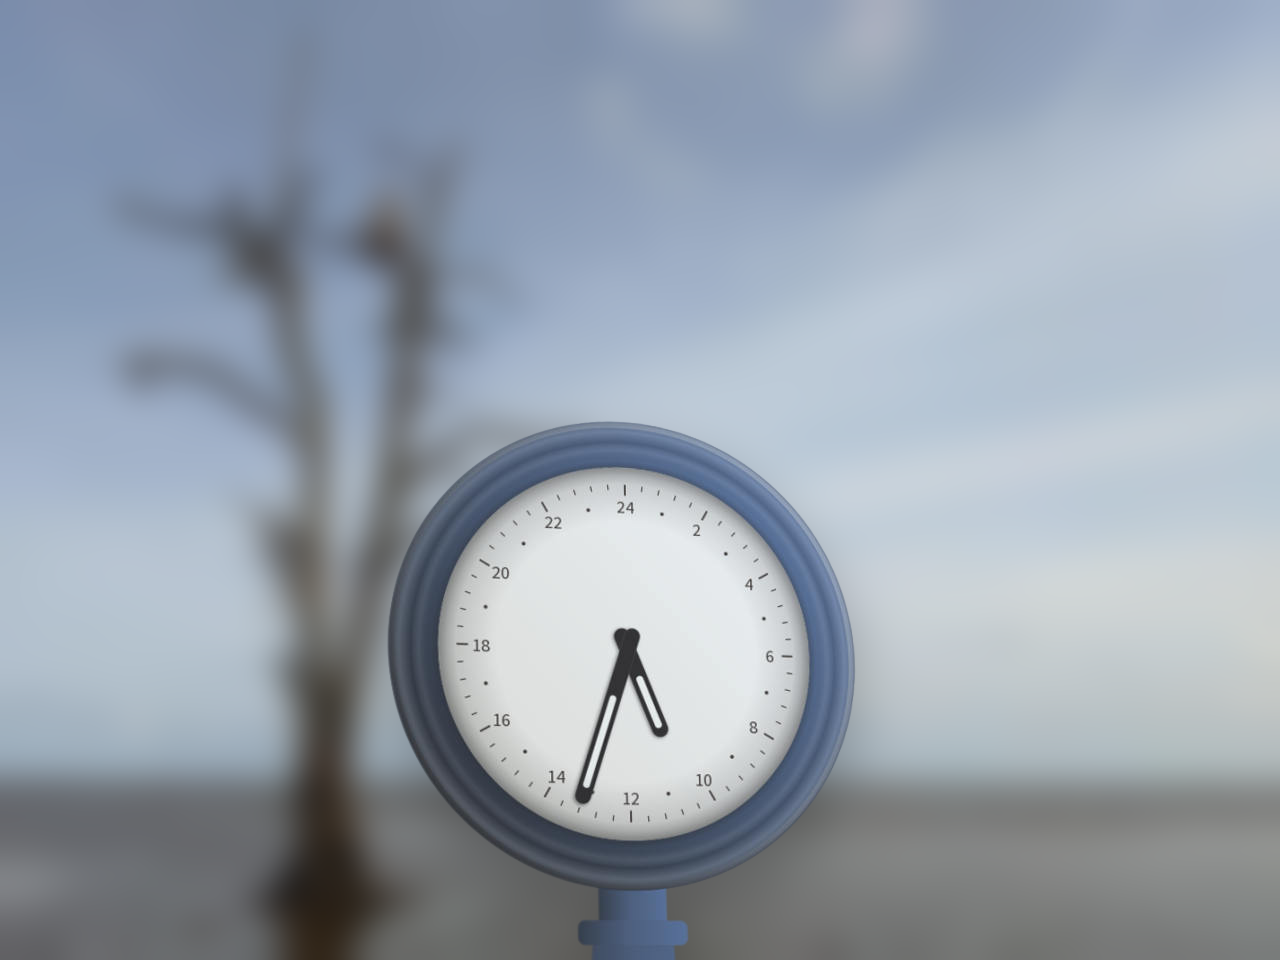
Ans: h=10 m=33
